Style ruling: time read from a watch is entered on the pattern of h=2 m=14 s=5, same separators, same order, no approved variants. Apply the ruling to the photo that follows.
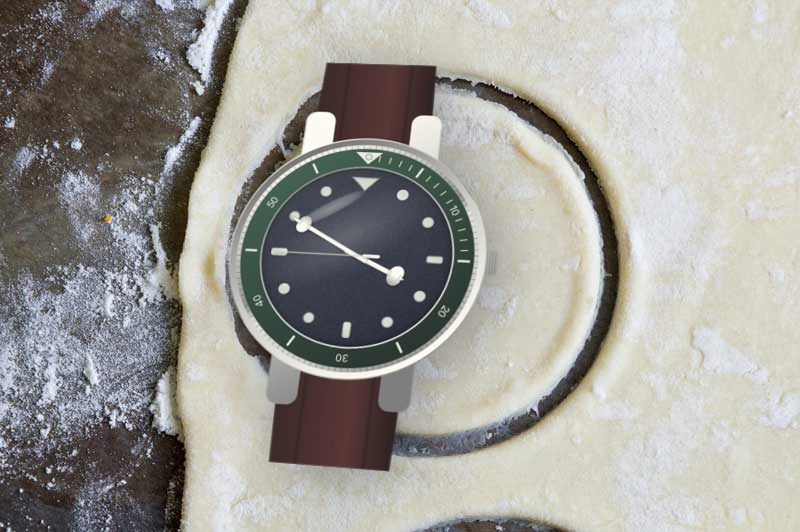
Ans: h=3 m=49 s=45
